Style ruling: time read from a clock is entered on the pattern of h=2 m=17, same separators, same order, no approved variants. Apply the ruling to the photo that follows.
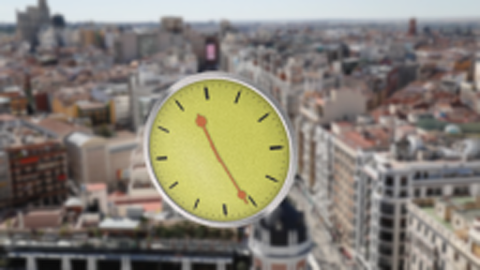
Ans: h=11 m=26
